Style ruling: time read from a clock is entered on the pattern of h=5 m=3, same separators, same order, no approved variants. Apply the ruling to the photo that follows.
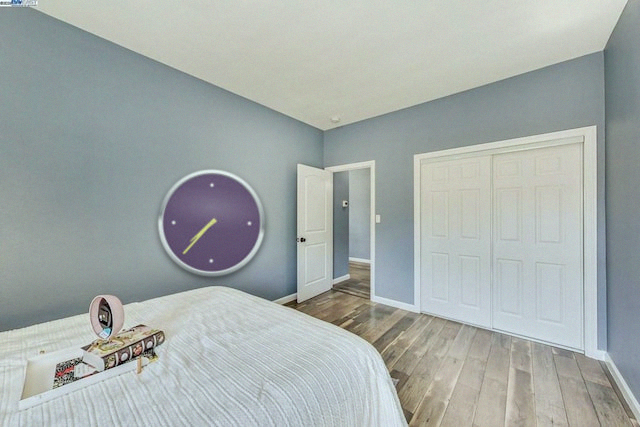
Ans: h=7 m=37
